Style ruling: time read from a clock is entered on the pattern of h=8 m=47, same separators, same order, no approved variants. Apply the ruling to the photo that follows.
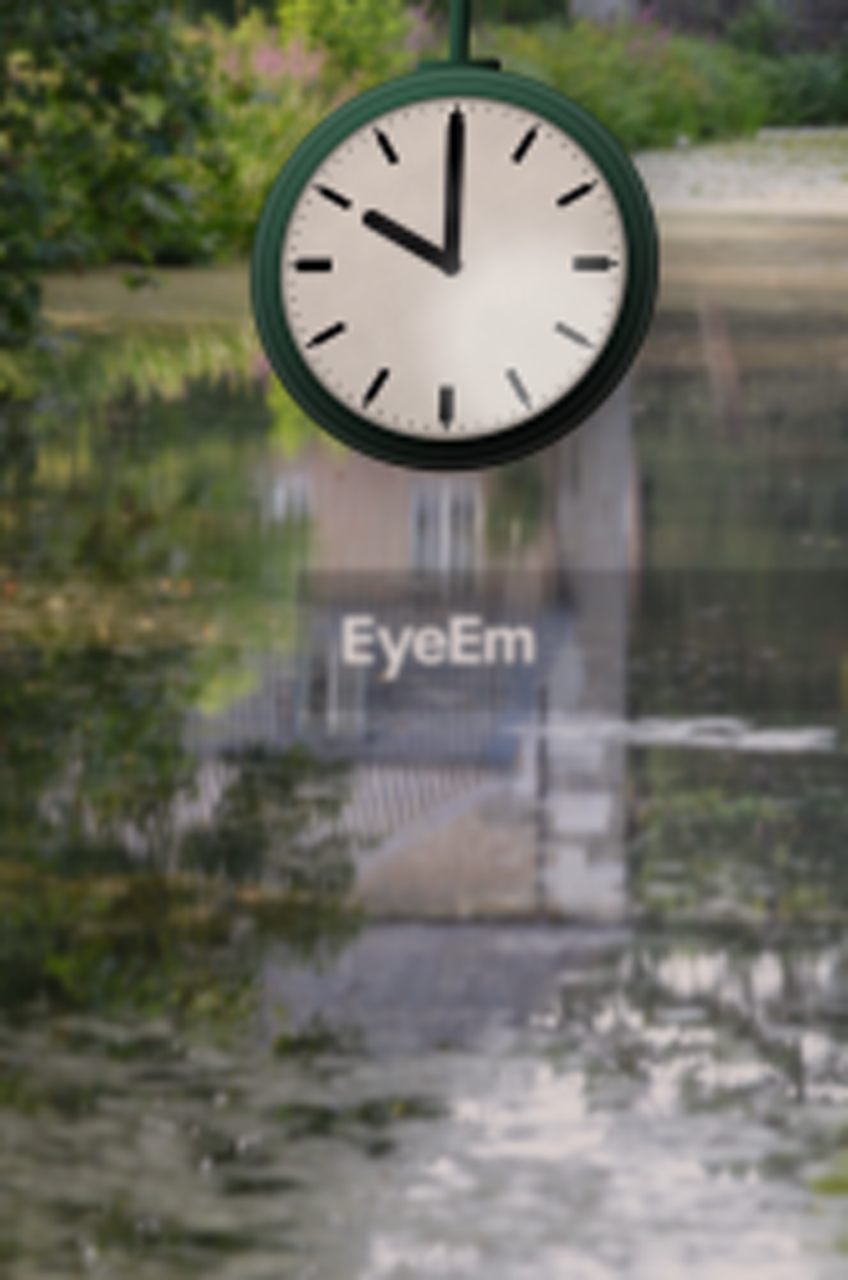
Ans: h=10 m=0
